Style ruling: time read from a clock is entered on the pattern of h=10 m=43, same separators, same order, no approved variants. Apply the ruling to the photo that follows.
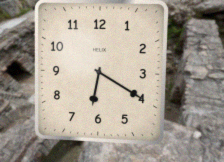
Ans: h=6 m=20
